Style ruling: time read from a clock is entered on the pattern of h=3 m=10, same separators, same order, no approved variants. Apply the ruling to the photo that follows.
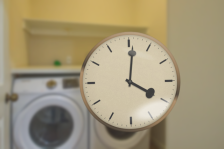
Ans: h=4 m=1
